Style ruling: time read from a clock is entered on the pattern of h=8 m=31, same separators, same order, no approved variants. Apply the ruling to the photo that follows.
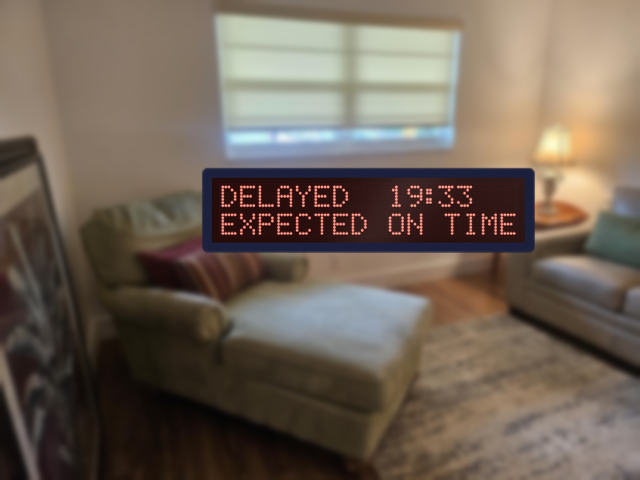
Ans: h=19 m=33
